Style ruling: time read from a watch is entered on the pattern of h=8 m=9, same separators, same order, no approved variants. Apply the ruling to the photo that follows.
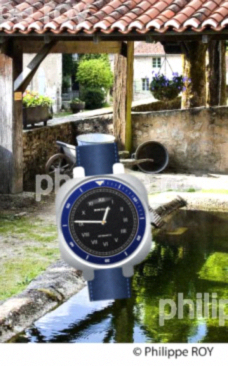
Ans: h=12 m=46
